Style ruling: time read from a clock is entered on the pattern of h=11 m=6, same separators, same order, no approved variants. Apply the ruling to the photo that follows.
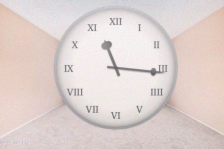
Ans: h=11 m=16
